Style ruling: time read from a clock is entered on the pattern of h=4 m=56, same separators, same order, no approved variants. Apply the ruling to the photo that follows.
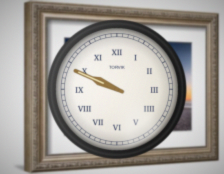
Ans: h=9 m=49
